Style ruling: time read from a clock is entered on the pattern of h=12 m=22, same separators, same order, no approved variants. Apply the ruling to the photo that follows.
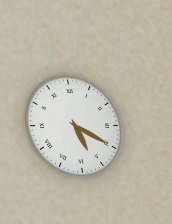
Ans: h=5 m=20
